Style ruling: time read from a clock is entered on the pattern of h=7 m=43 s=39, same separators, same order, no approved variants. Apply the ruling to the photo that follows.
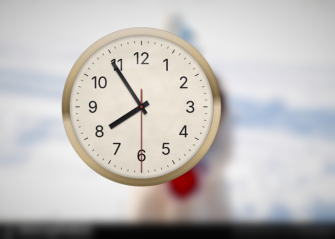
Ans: h=7 m=54 s=30
